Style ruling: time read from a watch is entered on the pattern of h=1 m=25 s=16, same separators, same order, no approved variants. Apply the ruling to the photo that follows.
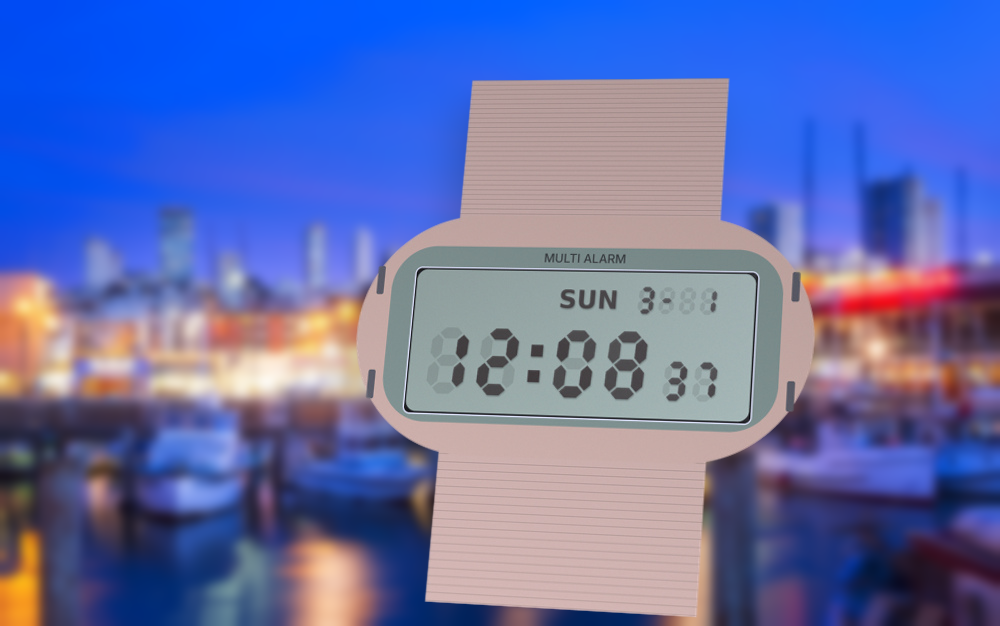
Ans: h=12 m=8 s=37
